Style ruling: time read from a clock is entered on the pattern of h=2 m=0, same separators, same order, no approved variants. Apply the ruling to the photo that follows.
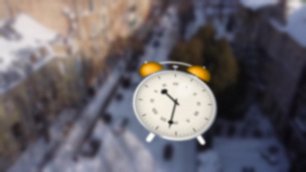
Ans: h=10 m=32
